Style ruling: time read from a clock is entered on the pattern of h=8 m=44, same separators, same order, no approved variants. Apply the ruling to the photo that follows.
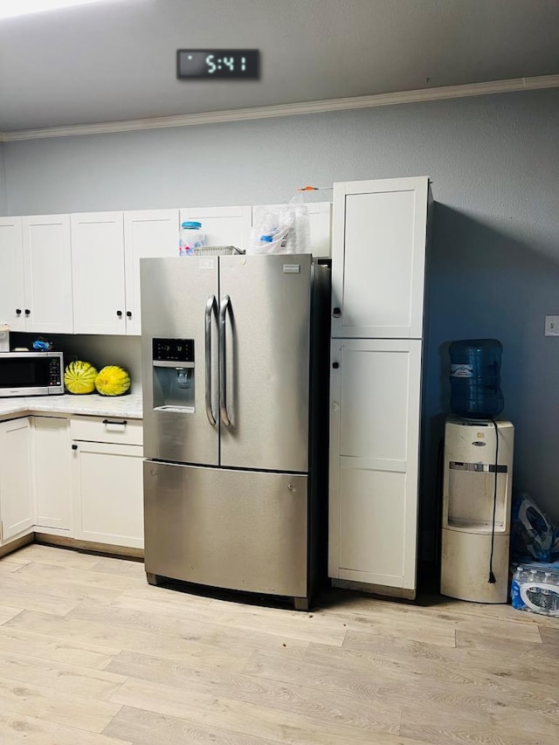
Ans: h=5 m=41
